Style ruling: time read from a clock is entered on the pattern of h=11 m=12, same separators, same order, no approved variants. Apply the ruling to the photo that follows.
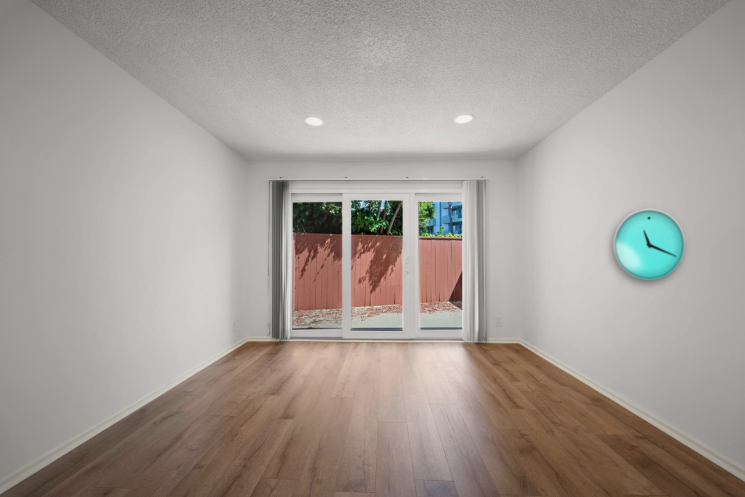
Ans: h=11 m=19
